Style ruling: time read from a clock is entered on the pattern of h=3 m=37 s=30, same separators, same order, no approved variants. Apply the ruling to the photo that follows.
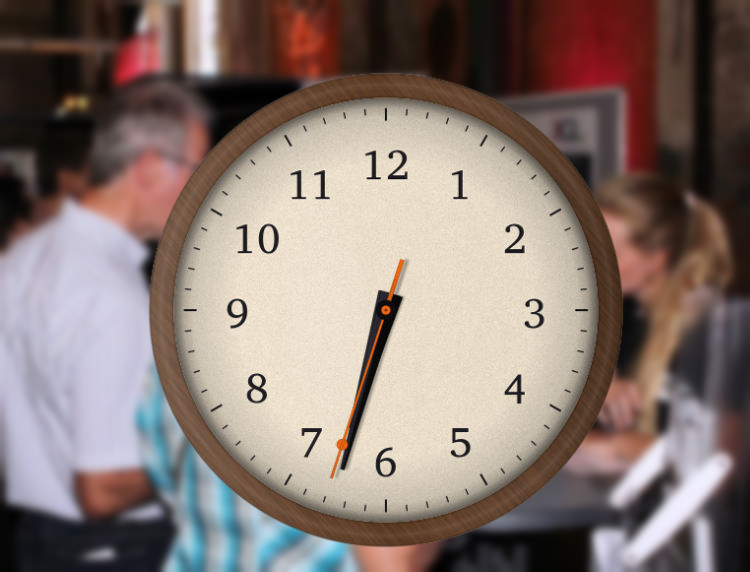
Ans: h=6 m=32 s=33
